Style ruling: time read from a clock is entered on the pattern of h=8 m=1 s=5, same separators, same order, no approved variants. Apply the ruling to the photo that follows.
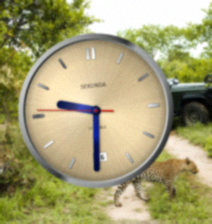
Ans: h=9 m=30 s=46
